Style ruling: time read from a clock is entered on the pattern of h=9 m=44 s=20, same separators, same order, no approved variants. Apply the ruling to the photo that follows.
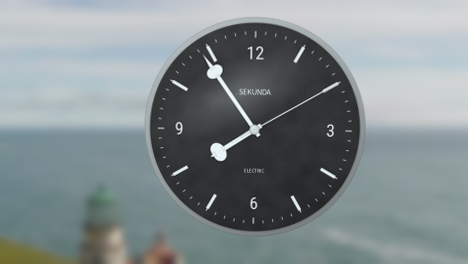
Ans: h=7 m=54 s=10
